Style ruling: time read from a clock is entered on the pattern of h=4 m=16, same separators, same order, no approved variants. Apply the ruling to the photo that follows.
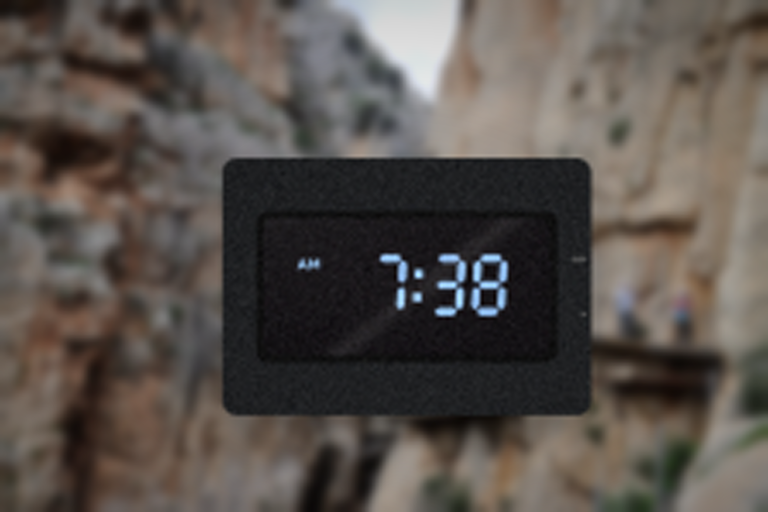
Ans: h=7 m=38
